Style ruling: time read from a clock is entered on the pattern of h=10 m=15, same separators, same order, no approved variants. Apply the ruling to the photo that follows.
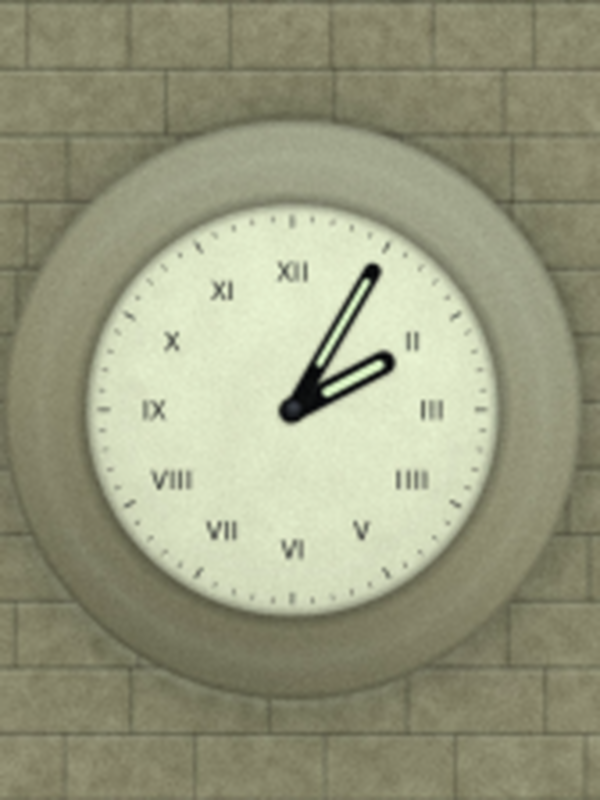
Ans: h=2 m=5
